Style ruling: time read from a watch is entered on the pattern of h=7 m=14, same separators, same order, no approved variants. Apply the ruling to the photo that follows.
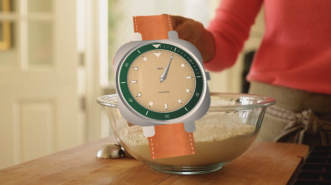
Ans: h=1 m=5
